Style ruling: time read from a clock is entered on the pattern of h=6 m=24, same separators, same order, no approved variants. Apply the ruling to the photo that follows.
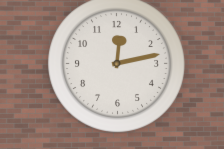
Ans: h=12 m=13
